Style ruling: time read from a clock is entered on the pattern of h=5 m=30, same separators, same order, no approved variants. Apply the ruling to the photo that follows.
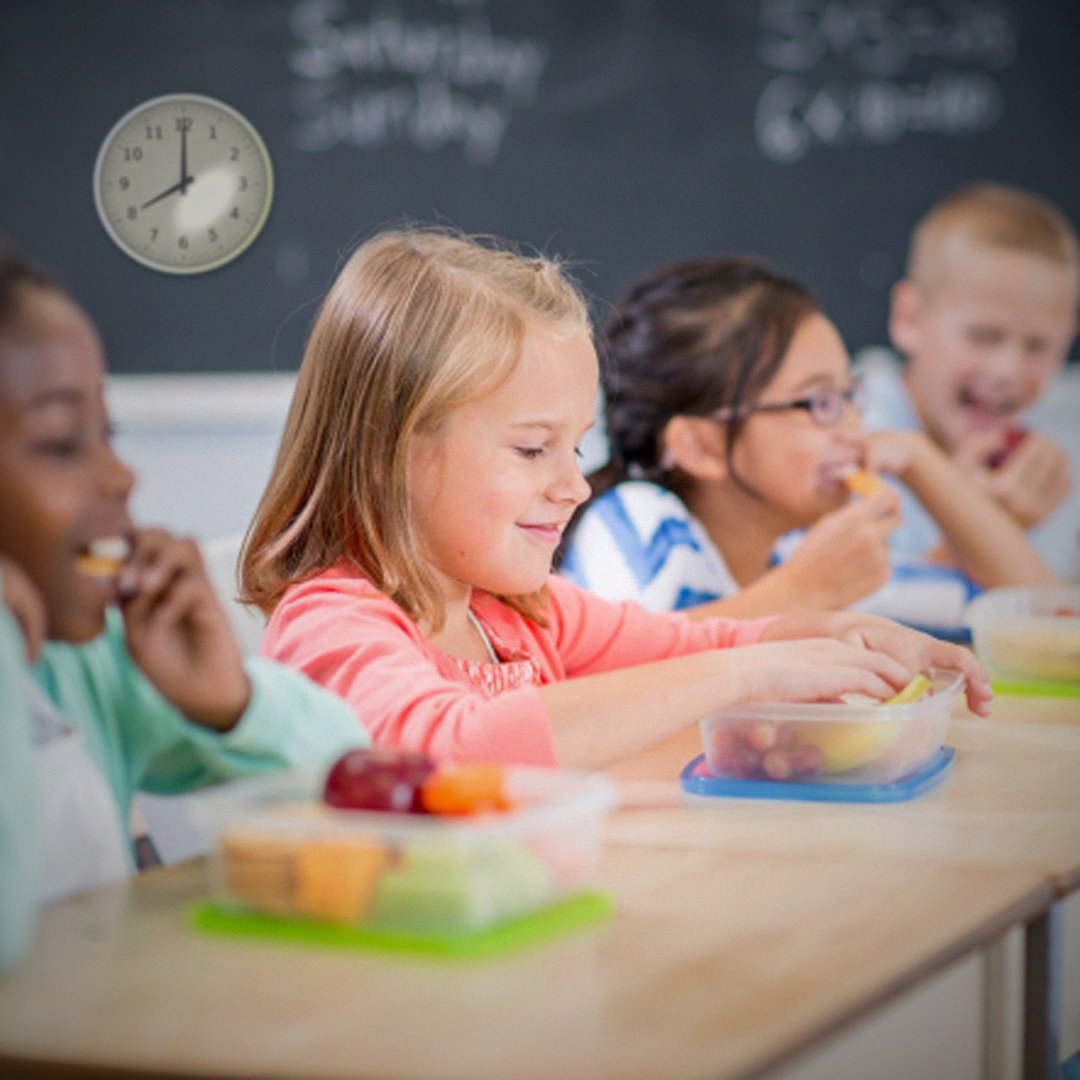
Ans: h=8 m=0
